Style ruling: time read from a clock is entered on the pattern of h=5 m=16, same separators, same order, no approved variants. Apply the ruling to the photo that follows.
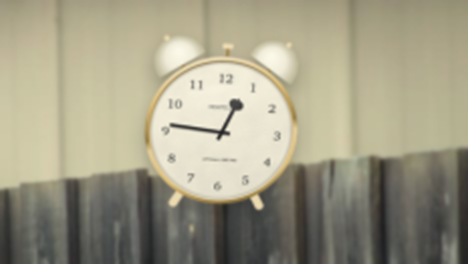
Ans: h=12 m=46
